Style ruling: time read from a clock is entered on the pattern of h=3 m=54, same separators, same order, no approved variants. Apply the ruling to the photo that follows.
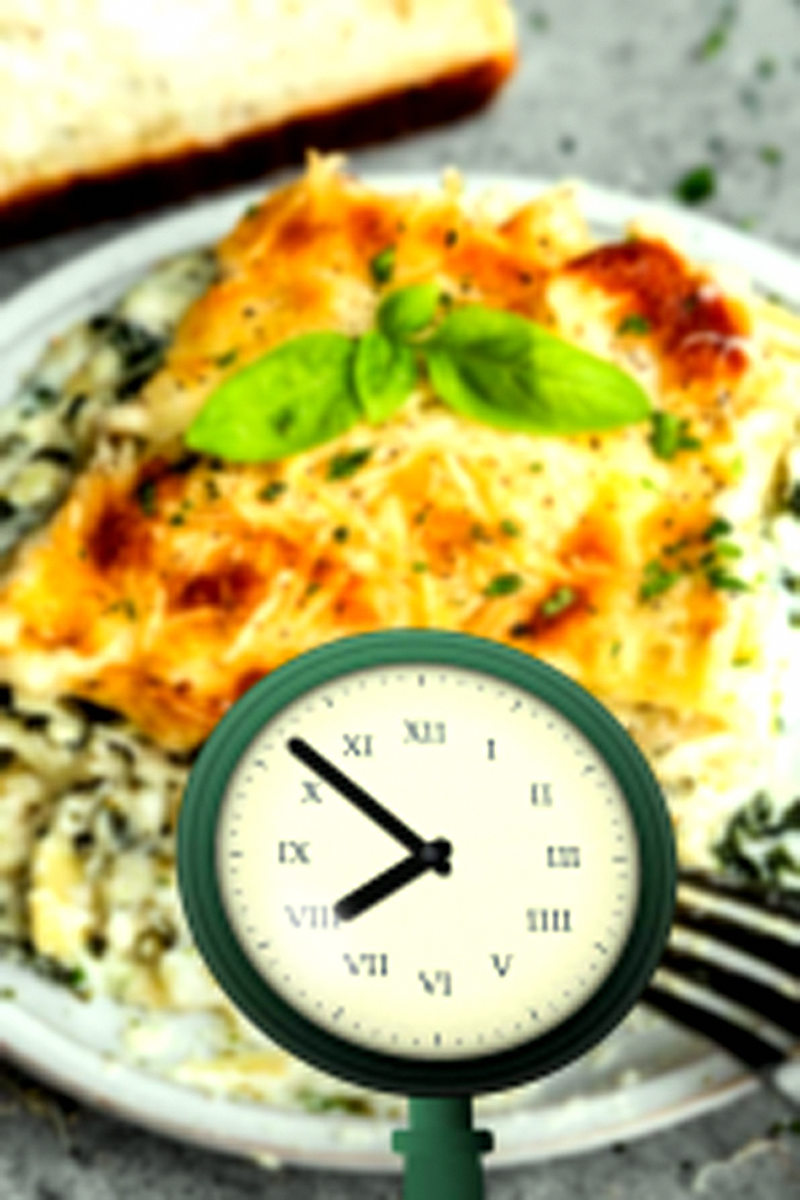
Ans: h=7 m=52
